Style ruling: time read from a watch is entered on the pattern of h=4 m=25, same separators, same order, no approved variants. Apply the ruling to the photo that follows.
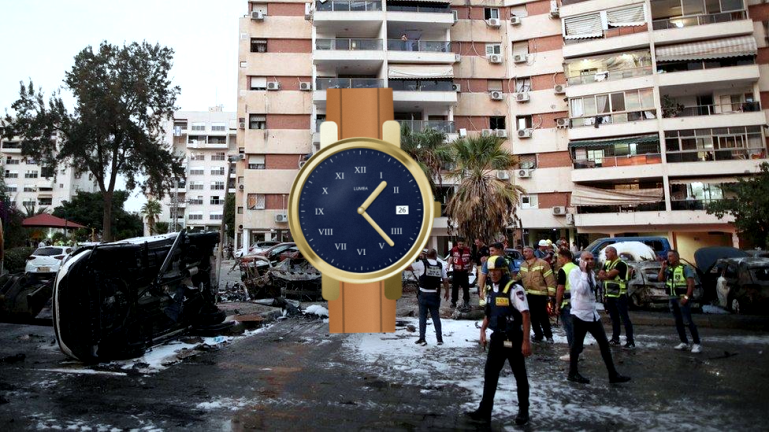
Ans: h=1 m=23
